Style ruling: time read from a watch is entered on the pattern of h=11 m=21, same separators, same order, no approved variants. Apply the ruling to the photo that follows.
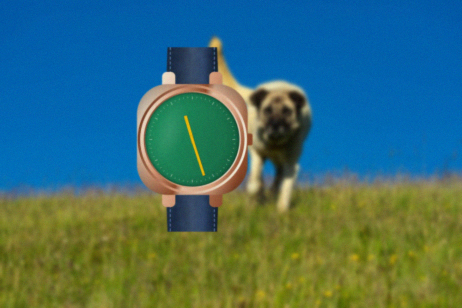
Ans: h=11 m=27
